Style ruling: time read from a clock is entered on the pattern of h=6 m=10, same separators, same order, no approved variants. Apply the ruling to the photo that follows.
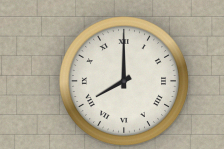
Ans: h=8 m=0
